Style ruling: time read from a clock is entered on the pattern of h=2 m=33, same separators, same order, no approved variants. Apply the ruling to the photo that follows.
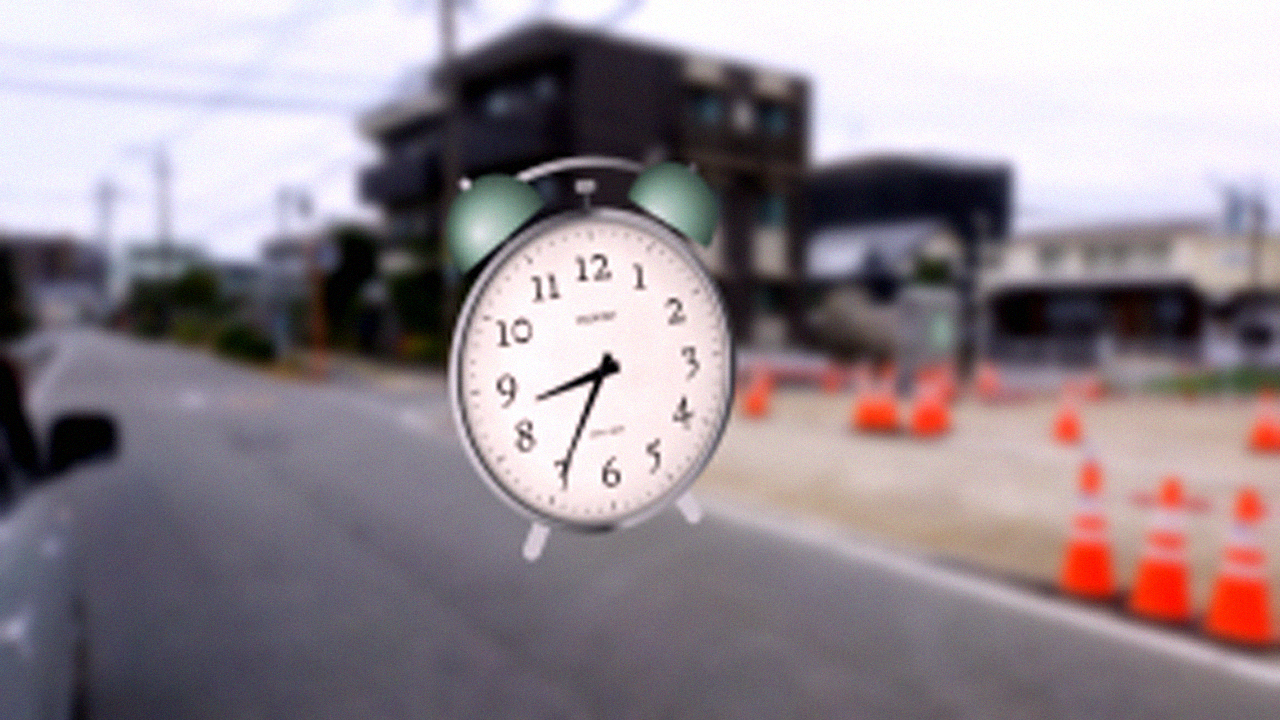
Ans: h=8 m=35
